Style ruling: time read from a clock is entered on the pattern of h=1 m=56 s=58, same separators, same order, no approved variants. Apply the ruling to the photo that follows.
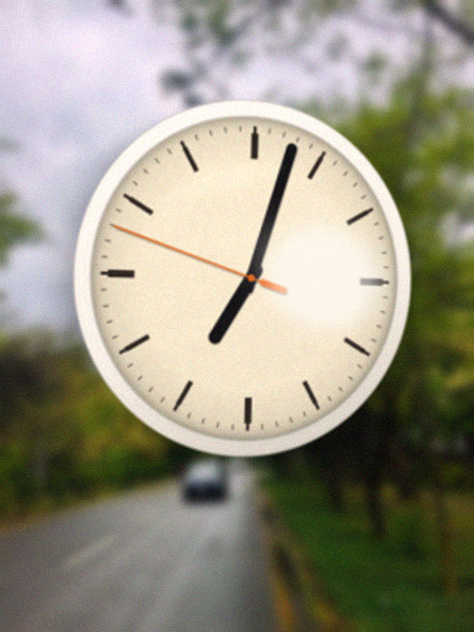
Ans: h=7 m=2 s=48
